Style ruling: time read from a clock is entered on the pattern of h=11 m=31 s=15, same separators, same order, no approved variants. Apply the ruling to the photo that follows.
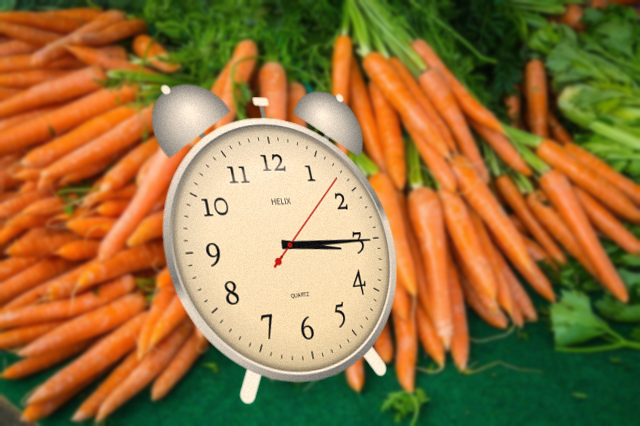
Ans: h=3 m=15 s=8
